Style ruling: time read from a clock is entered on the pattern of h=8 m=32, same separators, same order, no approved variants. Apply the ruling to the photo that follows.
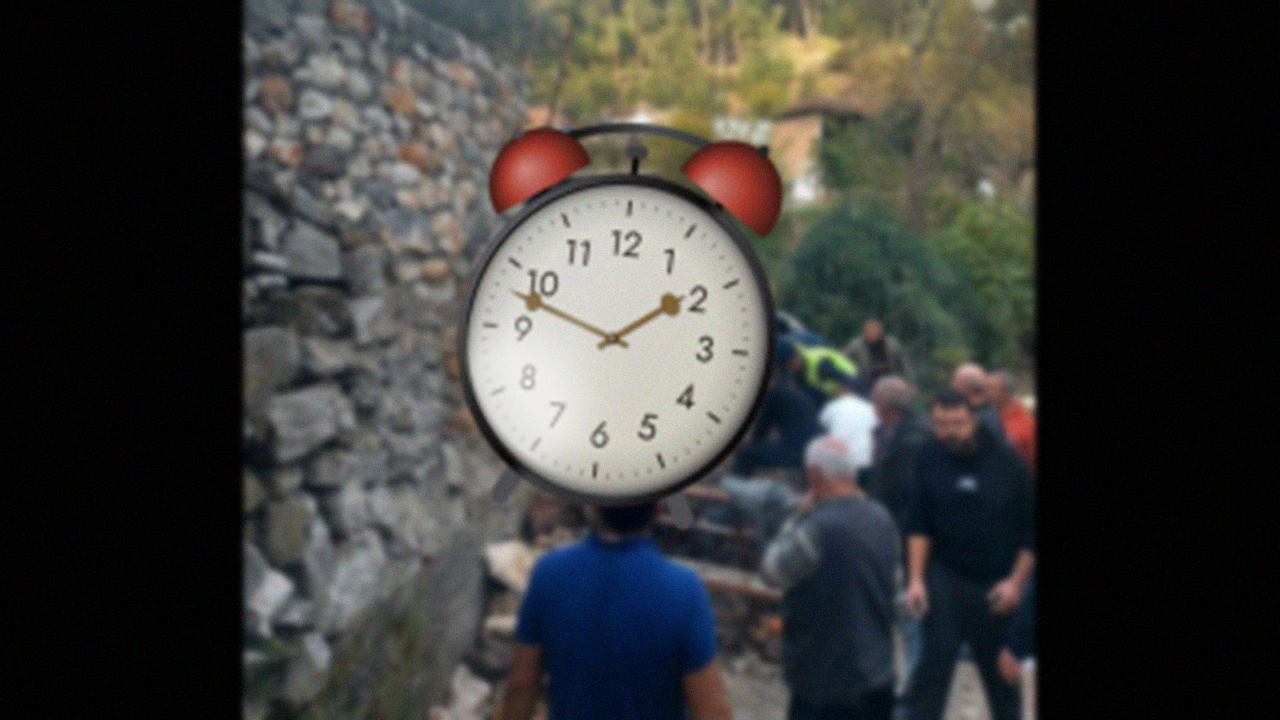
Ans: h=1 m=48
